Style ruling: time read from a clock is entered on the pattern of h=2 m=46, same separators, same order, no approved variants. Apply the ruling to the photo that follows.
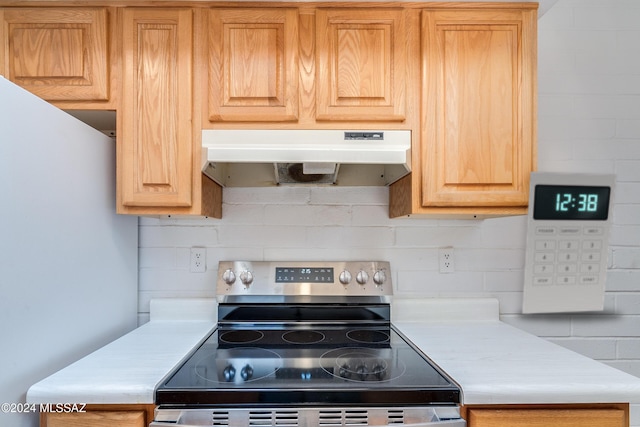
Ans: h=12 m=38
